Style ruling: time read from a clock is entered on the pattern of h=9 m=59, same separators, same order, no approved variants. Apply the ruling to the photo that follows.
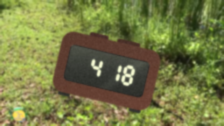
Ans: h=4 m=18
